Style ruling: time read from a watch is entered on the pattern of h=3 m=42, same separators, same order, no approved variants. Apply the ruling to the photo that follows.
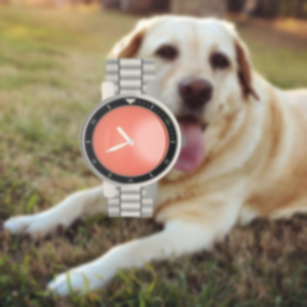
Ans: h=10 m=41
